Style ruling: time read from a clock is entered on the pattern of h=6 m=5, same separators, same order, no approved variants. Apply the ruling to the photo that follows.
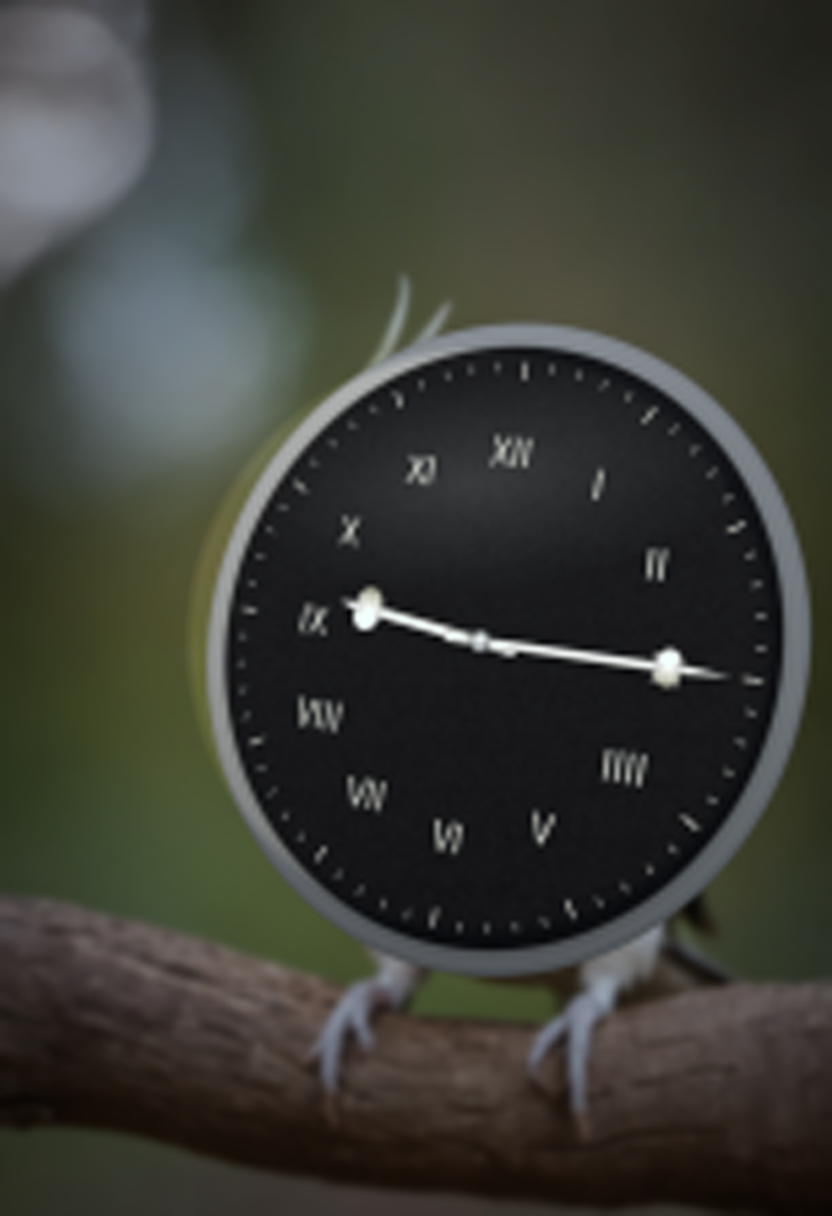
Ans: h=9 m=15
